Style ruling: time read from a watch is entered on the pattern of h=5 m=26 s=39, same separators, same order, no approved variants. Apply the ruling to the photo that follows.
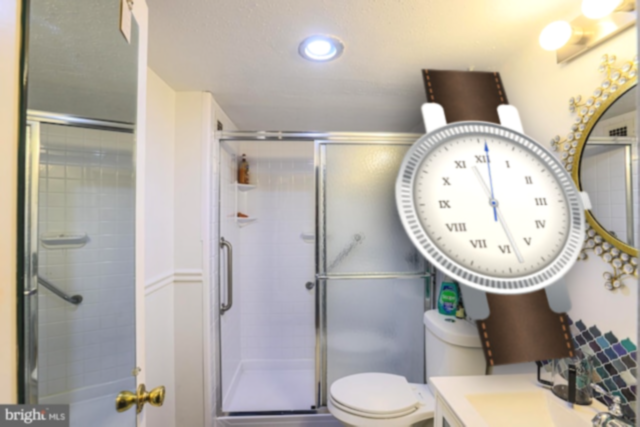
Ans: h=11 m=28 s=1
